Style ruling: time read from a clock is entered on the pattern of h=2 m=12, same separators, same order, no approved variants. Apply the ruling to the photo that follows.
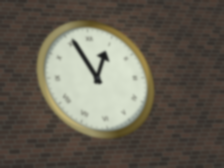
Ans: h=12 m=56
